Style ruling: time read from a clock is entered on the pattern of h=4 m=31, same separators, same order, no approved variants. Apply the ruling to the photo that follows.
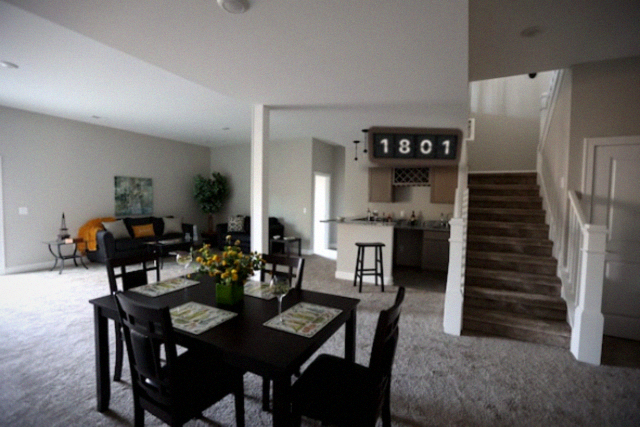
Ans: h=18 m=1
